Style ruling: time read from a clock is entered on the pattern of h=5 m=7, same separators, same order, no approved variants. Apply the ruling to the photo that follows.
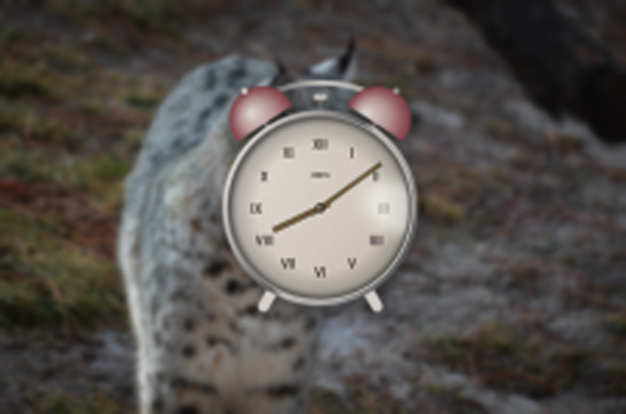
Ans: h=8 m=9
